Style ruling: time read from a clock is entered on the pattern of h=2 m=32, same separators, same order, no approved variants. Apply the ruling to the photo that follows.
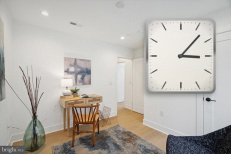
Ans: h=3 m=7
